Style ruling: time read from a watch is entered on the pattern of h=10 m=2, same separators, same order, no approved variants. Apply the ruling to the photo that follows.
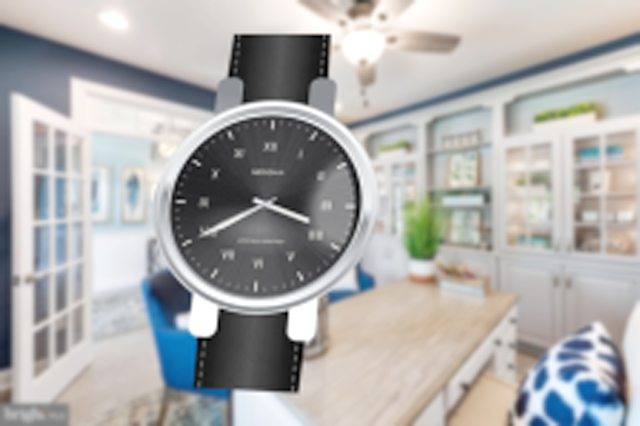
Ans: h=3 m=40
